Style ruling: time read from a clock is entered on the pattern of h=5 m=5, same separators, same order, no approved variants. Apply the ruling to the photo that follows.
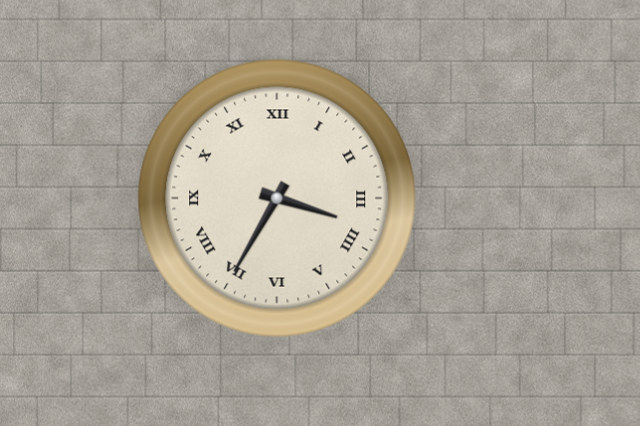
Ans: h=3 m=35
